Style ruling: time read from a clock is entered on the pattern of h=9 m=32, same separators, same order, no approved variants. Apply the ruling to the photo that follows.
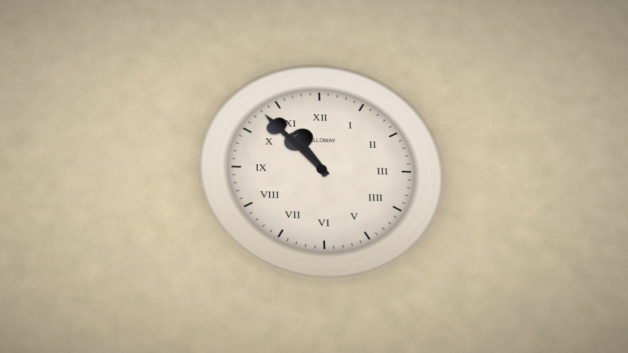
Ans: h=10 m=53
